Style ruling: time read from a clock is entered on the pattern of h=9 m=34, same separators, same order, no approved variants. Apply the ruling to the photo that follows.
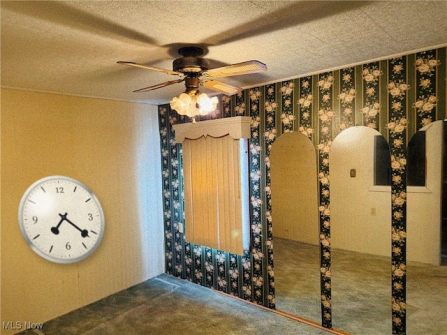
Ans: h=7 m=22
